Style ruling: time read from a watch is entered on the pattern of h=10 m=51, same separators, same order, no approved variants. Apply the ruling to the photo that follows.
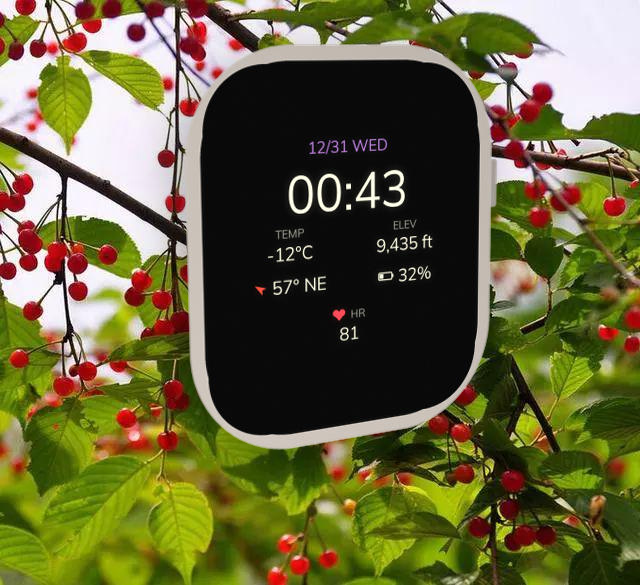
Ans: h=0 m=43
